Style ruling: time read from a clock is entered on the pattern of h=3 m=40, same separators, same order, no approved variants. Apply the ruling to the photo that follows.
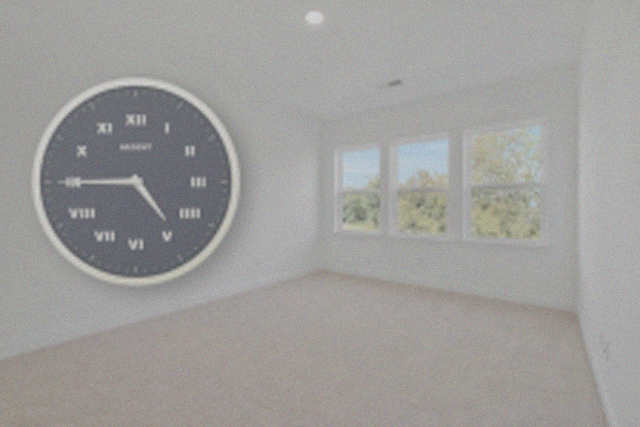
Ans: h=4 m=45
